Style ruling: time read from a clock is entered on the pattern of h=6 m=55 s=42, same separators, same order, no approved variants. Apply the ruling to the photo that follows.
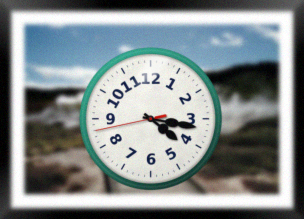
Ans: h=4 m=16 s=43
